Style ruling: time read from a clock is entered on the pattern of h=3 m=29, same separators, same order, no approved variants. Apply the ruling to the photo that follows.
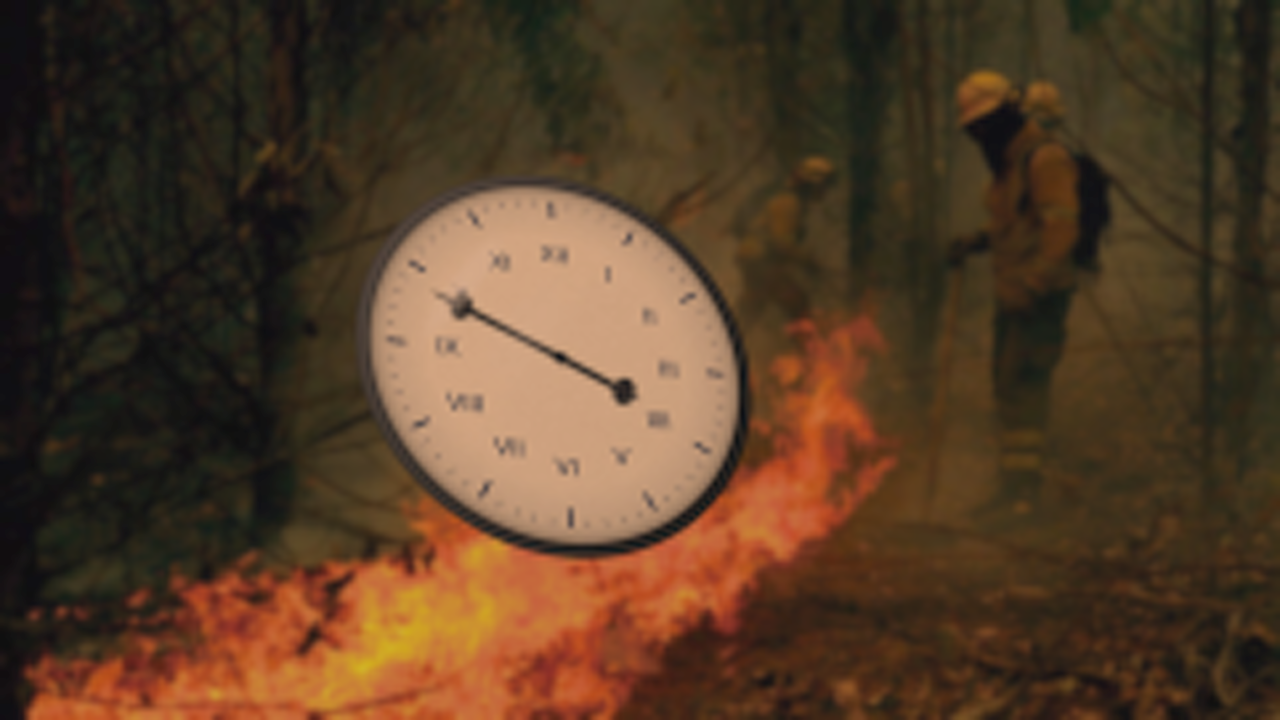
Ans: h=3 m=49
